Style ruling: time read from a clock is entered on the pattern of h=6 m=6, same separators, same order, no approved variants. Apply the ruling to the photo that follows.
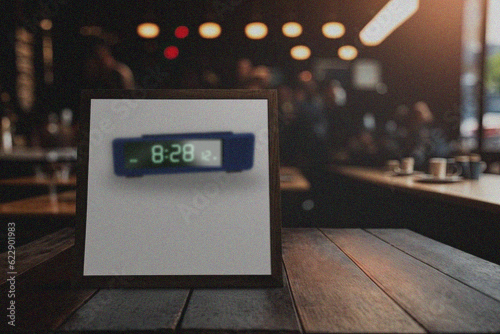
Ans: h=8 m=28
